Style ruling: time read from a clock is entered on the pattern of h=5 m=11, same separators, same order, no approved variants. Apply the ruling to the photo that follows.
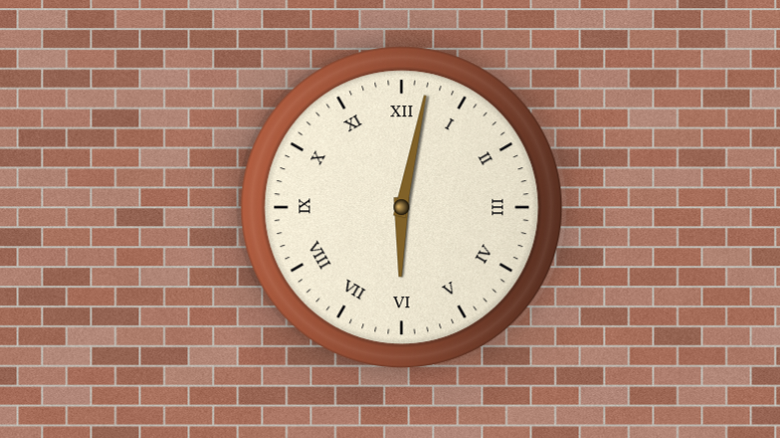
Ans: h=6 m=2
